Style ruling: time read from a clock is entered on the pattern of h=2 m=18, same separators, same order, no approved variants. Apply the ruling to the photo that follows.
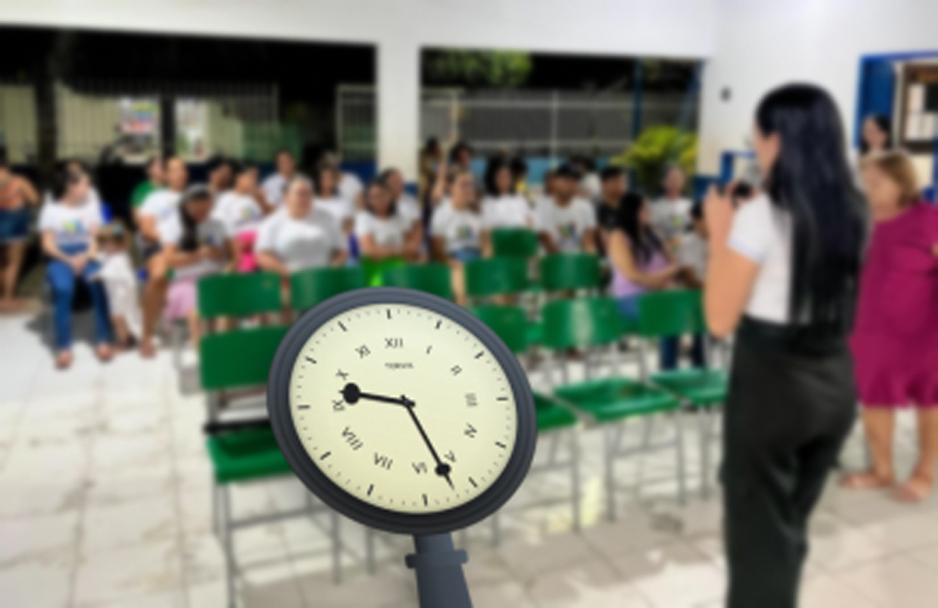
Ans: h=9 m=27
